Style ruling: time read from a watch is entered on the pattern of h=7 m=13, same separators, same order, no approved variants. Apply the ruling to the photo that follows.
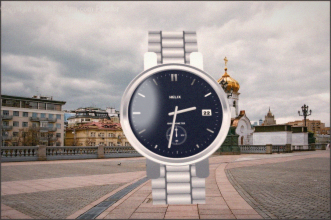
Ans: h=2 m=32
